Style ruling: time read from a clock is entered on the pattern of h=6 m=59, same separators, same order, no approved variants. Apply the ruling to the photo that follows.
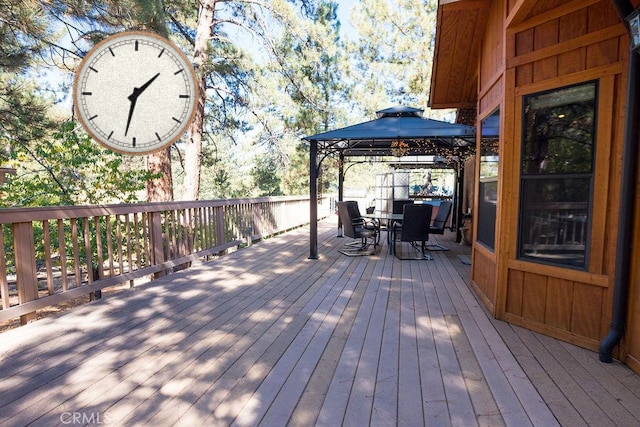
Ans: h=1 m=32
